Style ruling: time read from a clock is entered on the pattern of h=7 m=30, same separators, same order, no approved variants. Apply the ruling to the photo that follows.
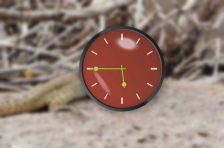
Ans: h=5 m=45
